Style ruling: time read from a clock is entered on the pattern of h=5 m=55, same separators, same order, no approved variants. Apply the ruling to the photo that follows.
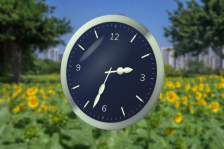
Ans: h=2 m=33
